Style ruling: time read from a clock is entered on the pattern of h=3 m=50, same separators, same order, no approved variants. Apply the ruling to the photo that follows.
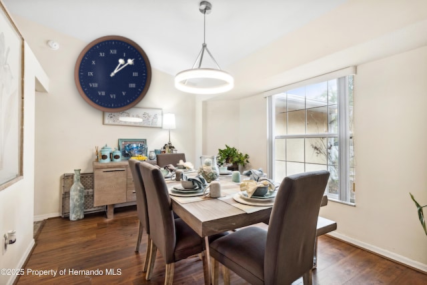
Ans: h=1 m=9
